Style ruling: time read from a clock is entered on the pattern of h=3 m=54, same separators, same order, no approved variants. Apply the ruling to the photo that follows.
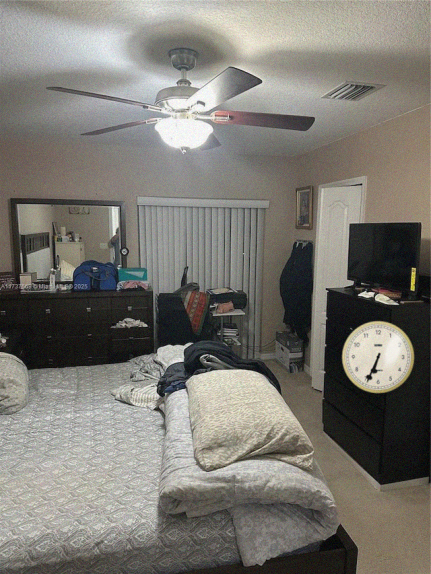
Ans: h=6 m=34
